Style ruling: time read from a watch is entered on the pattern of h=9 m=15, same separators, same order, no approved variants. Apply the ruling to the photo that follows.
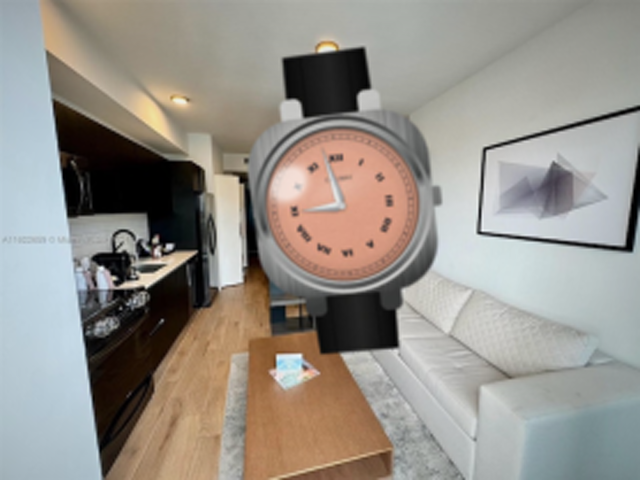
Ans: h=8 m=58
